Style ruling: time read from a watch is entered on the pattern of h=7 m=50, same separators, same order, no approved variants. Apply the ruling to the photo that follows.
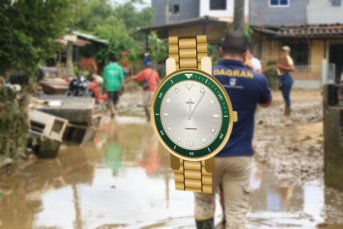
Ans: h=12 m=6
